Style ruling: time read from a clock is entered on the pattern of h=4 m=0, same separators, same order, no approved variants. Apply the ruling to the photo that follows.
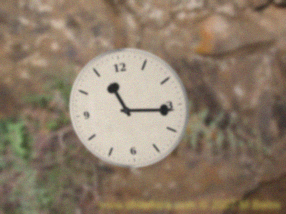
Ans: h=11 m=16
